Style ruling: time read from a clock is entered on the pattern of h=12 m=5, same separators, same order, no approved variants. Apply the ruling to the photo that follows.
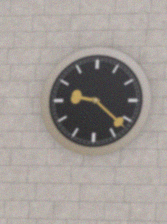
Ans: h=9 m=22
